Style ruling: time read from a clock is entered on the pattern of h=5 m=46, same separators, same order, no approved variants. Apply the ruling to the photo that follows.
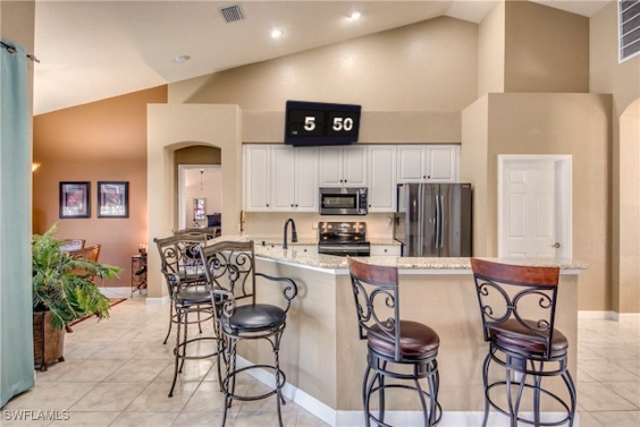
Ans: h=5 m=50
